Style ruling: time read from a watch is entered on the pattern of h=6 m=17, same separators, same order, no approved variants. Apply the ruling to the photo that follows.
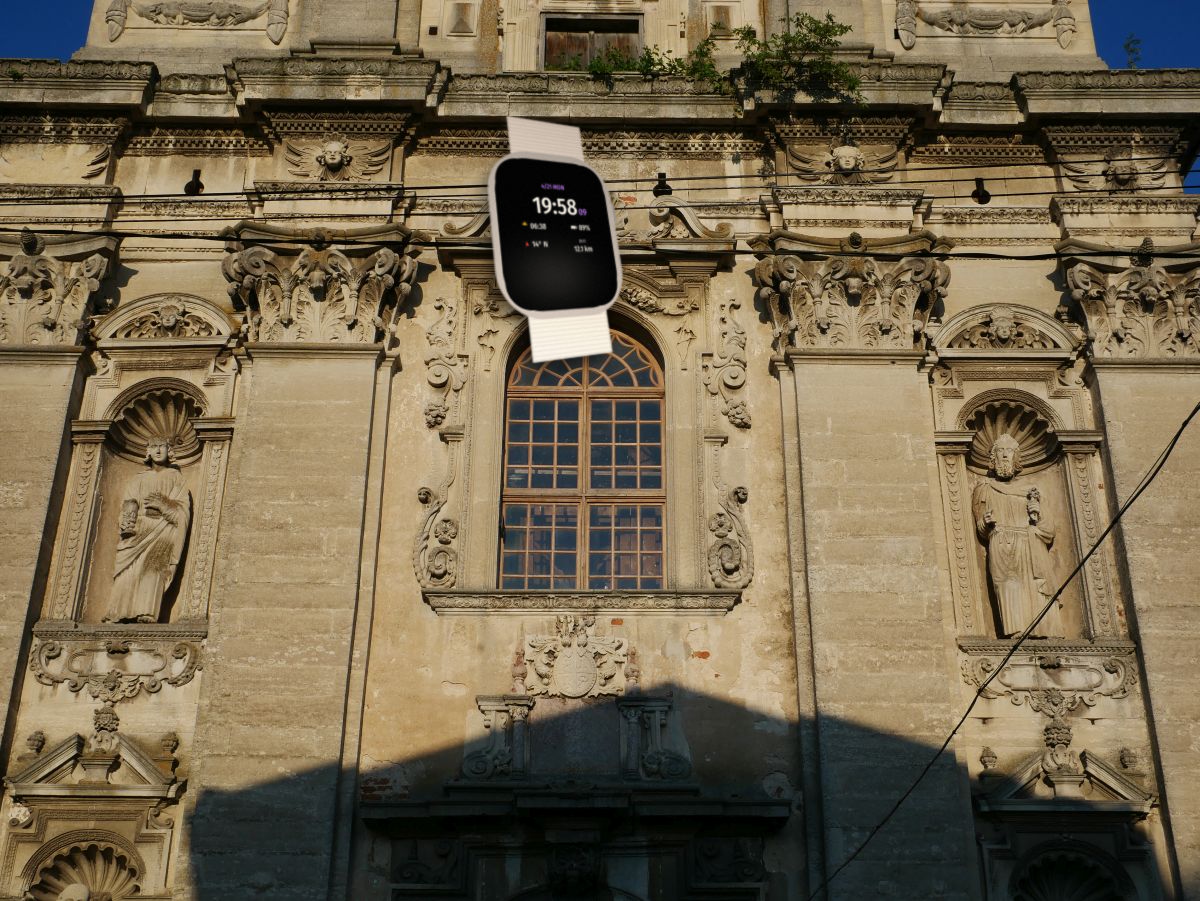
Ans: h=19 m=58
